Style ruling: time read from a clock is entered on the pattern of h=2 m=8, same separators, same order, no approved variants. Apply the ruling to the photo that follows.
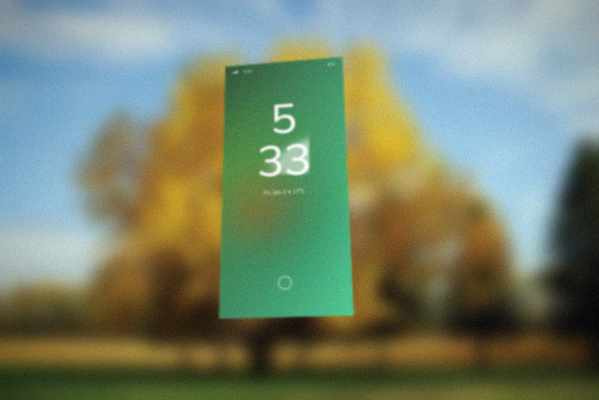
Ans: h=5 m=33
